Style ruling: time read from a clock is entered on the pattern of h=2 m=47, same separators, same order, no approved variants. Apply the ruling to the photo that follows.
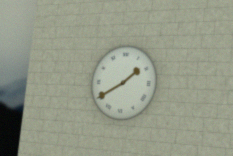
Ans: h=1 m=40
